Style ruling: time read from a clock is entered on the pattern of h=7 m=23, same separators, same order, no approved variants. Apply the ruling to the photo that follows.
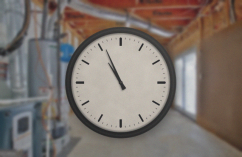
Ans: h=10 m=56
